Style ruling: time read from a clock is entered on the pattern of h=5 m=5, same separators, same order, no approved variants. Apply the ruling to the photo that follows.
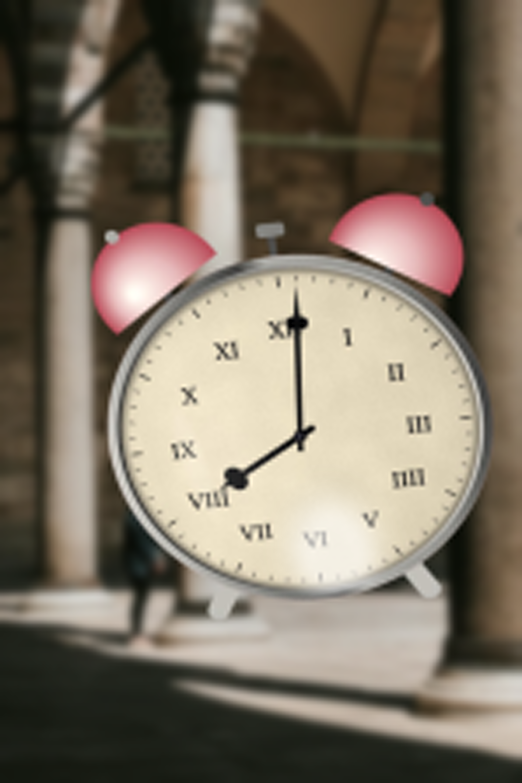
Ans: h=8 m=1
